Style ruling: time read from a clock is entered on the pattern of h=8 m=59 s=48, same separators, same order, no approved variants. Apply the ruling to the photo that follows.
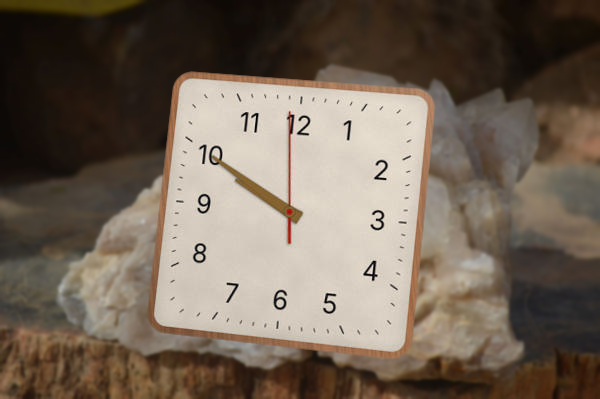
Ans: h=9 m=49 s=59
